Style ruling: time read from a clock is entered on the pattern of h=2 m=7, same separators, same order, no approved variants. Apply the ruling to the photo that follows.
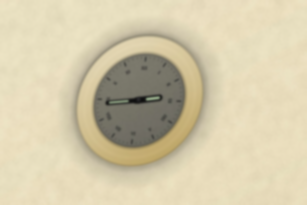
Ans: h=2 m=44
